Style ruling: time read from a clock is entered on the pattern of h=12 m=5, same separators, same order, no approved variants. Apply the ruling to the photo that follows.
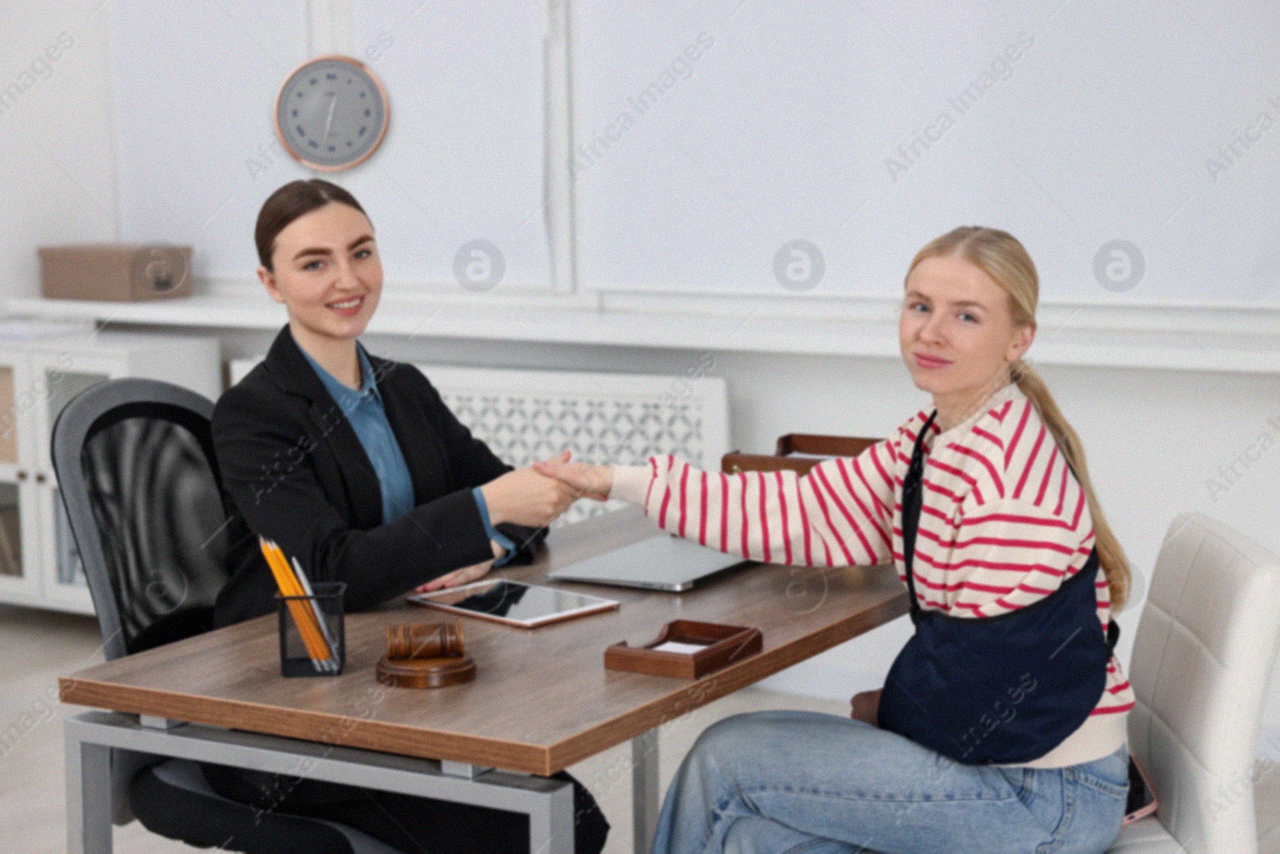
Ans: h=12 m=32
